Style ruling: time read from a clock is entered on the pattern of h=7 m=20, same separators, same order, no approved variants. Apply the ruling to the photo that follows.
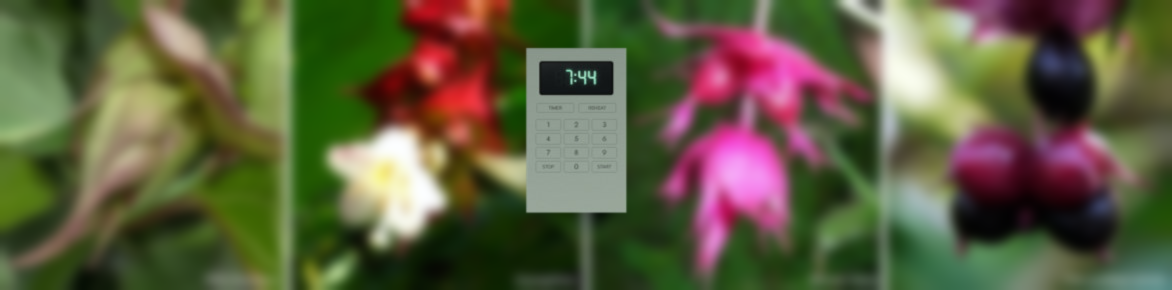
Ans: h=7 m=44
